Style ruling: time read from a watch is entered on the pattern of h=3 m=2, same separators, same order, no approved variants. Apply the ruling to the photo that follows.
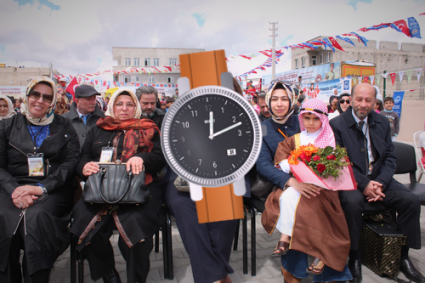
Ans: h=12 m=12
